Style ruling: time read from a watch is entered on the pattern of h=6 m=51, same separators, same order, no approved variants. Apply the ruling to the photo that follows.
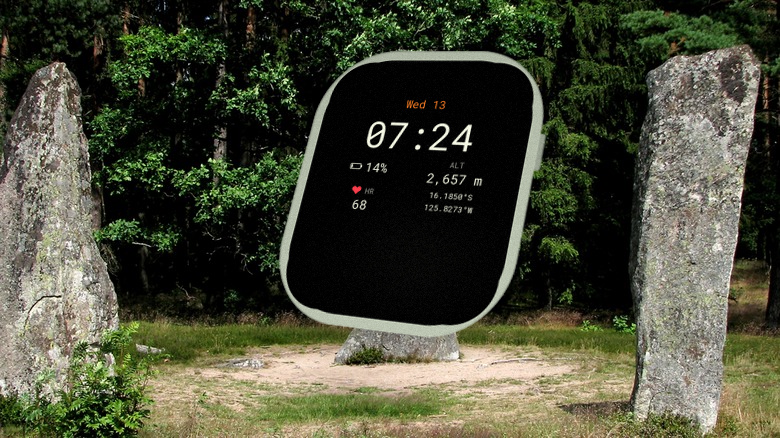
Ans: h=7 m=24
